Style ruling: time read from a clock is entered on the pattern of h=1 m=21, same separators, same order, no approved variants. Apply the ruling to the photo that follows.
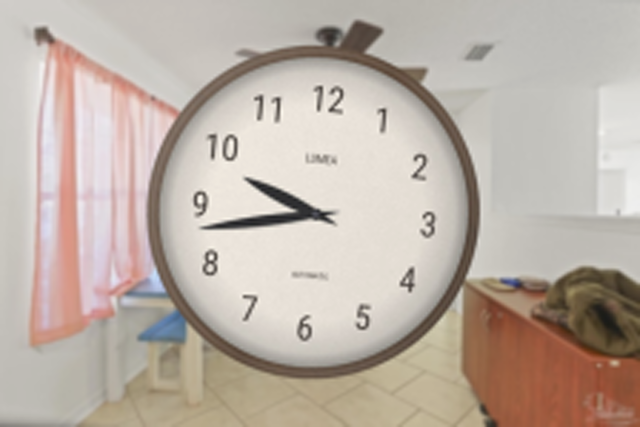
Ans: h=9 m=43
